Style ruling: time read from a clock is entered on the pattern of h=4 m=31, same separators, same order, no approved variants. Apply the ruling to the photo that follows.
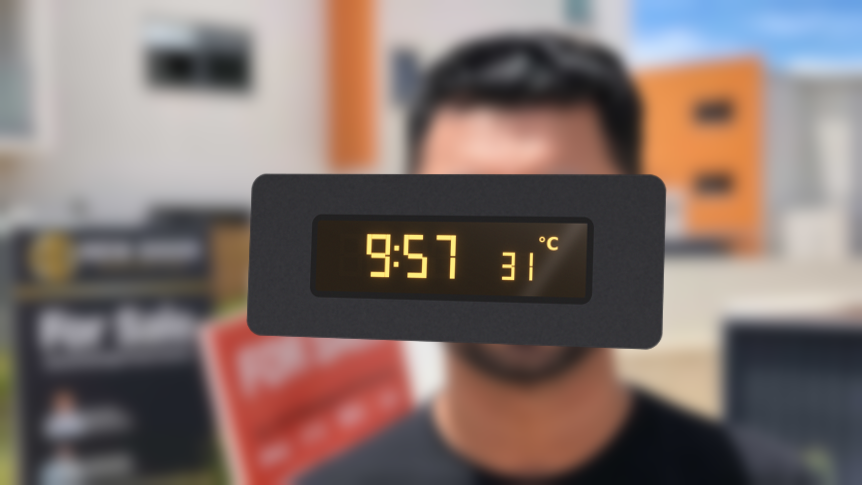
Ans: h=9 m=57
